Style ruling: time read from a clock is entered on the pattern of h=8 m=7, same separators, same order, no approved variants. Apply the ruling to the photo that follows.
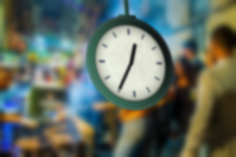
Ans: h=12 m=35
